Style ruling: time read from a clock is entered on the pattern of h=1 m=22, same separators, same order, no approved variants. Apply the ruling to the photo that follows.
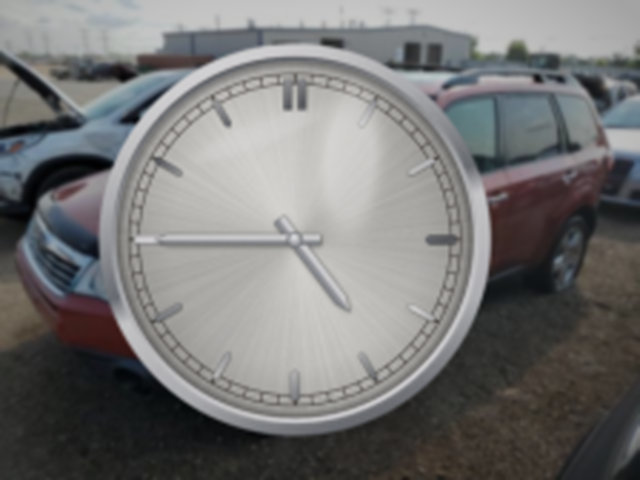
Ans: h=4 m=45
